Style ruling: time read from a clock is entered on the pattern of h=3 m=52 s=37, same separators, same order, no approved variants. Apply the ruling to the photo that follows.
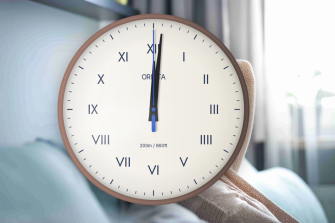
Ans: h=12 m=1 s=0
